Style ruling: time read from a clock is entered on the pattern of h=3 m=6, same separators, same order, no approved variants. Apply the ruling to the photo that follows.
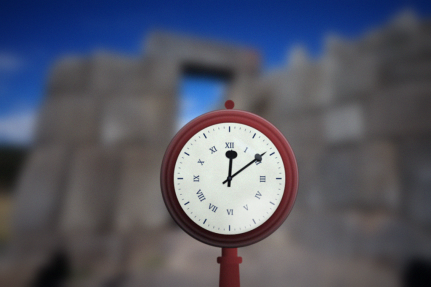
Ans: h=12 m=9
